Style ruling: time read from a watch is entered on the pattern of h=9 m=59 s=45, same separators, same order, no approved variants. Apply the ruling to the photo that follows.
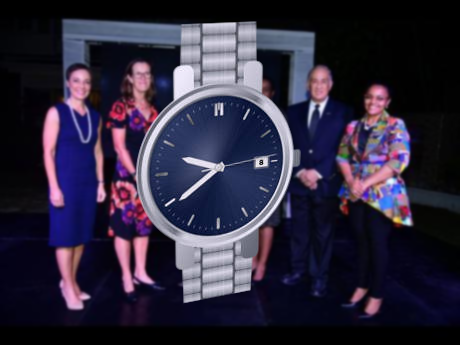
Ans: h=9 m=39 s=14
